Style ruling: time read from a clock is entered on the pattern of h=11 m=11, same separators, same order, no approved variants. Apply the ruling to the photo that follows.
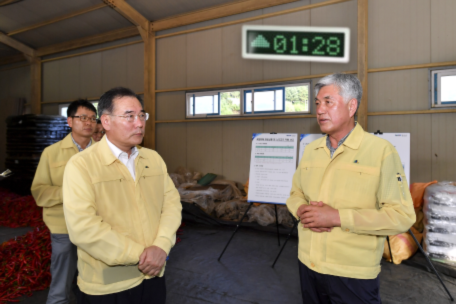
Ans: h=1 m=28
